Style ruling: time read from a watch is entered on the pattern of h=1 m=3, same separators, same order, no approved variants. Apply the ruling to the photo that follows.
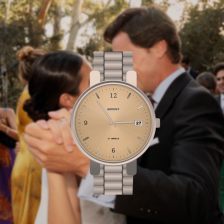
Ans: h=2 m=54
